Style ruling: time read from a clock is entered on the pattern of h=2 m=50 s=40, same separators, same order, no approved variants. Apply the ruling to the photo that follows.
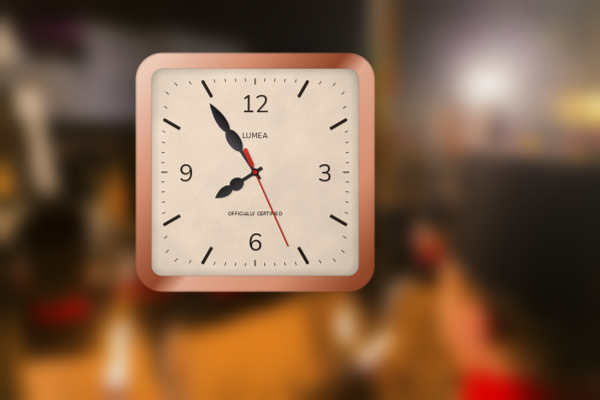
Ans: h=7 m=54 s=26
